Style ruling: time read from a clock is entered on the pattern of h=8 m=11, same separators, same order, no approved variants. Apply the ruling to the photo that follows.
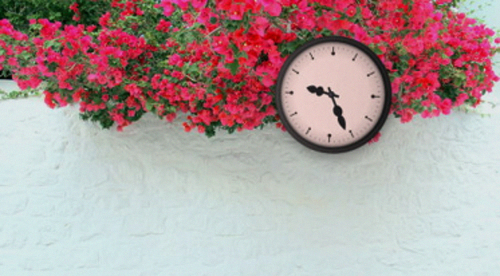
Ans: h=9 m=26
